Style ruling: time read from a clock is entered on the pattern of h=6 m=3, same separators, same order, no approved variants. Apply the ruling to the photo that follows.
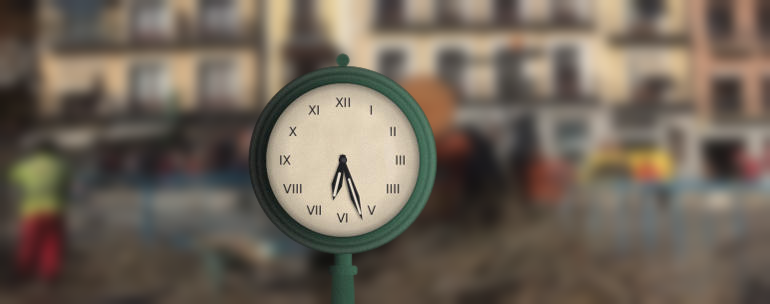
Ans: h=6 m=27
